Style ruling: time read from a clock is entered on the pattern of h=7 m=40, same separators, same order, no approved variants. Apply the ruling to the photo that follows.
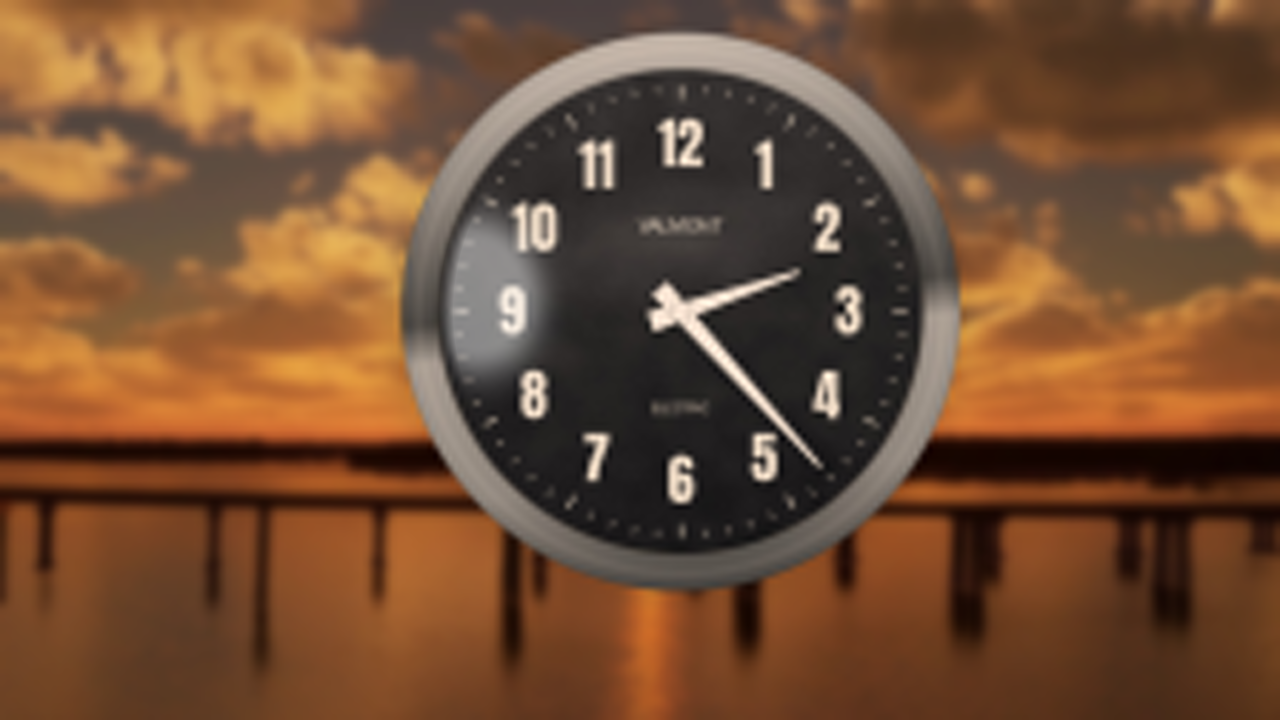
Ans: h=2 m=23
